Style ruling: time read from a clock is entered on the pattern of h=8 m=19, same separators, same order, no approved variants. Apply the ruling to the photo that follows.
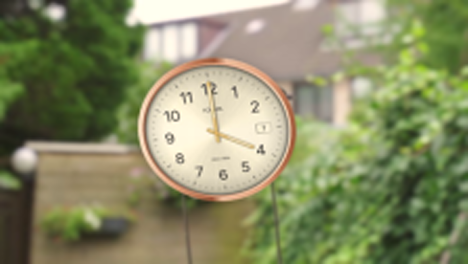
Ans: h=4 m=0
